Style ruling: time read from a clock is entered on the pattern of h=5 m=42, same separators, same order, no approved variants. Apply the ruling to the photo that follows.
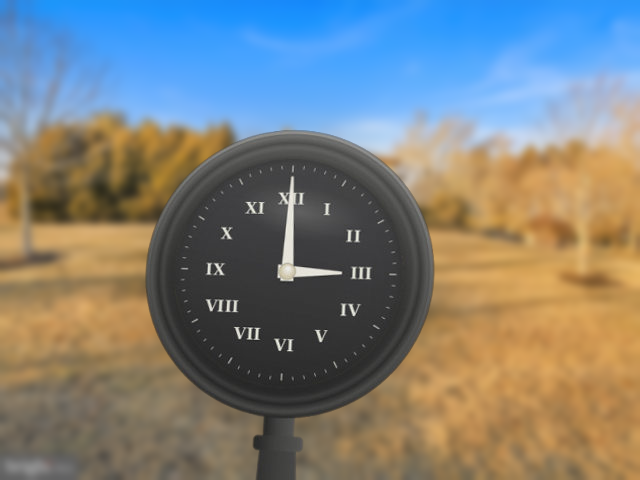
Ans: h=3 m=0
